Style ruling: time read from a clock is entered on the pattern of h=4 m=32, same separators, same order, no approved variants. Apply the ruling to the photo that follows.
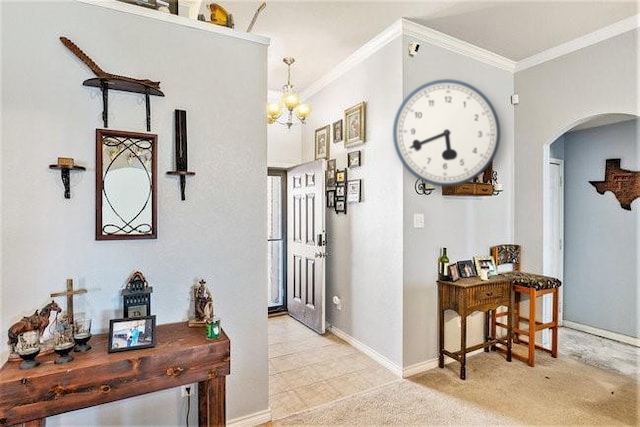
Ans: h=5 m=41
